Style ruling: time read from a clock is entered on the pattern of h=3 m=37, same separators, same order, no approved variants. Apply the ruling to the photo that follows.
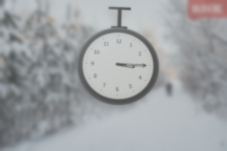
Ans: h=3 m=15
